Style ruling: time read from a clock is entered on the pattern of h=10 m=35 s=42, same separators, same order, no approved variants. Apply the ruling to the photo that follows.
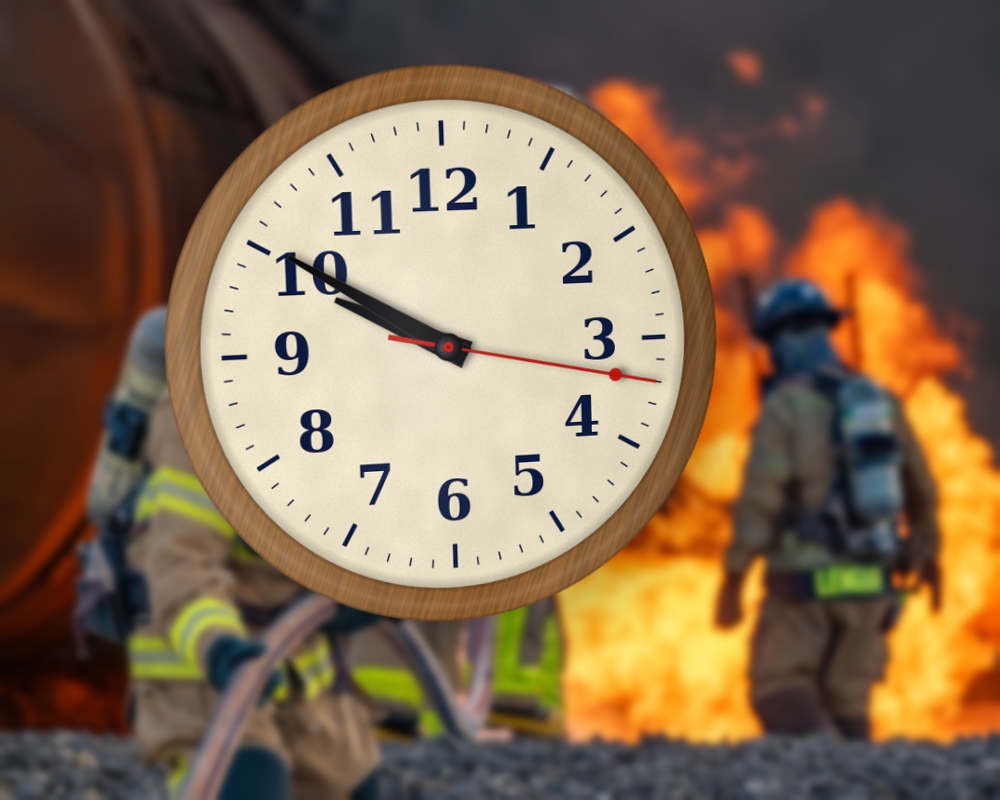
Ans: h=9 m=50 s=17
